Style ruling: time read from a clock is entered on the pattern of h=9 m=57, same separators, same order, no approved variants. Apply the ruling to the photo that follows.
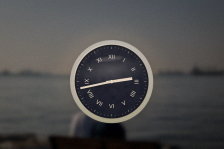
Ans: h=2 m=43
